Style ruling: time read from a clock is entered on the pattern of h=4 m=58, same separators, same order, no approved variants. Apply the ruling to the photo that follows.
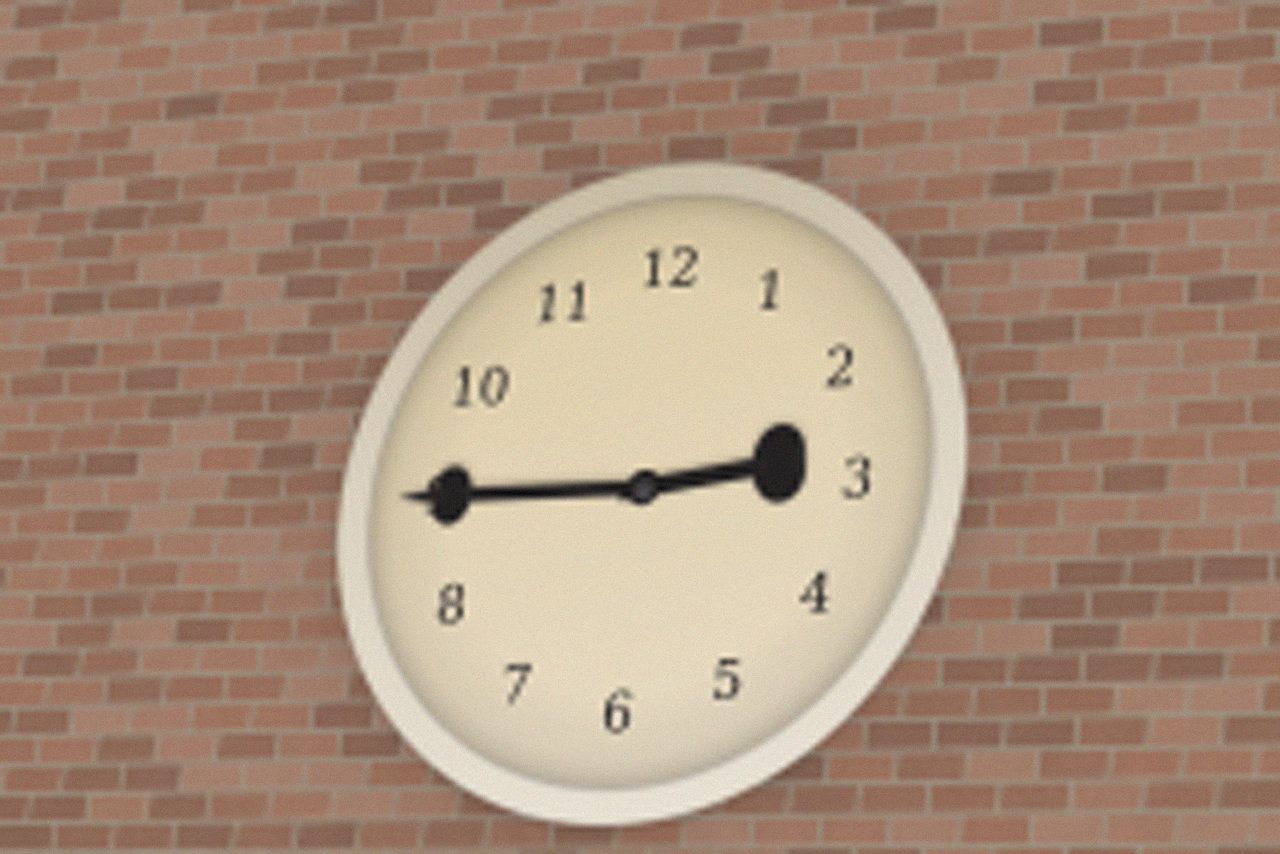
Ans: h=2 m=45
